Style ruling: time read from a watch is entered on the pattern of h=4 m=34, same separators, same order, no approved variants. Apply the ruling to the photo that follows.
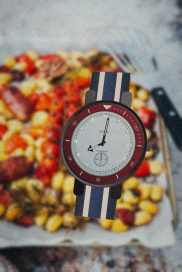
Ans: h=8 m=1
